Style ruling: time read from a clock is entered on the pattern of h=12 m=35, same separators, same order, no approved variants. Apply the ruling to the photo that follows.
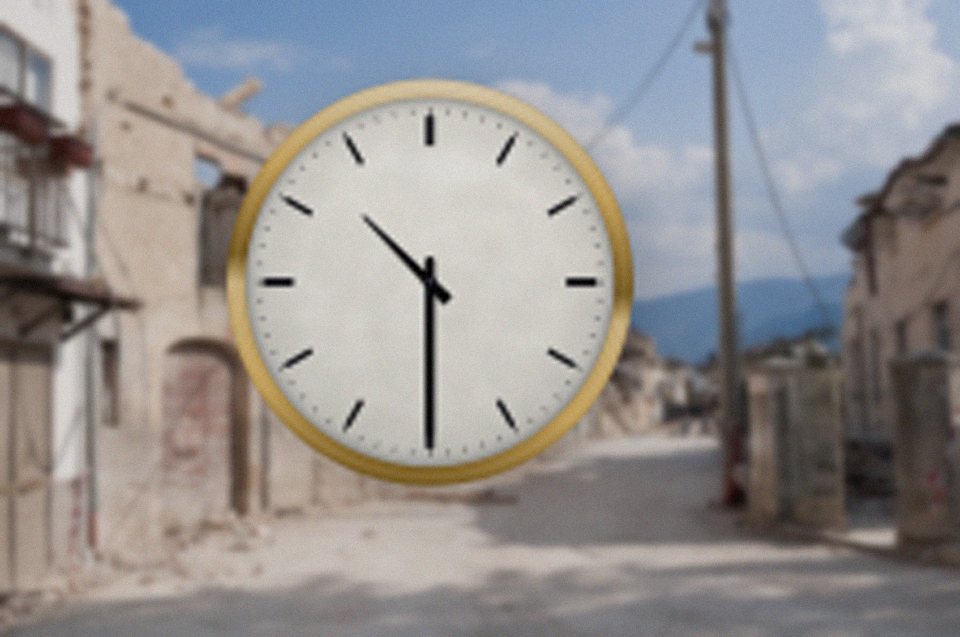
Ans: h=10 m=30
